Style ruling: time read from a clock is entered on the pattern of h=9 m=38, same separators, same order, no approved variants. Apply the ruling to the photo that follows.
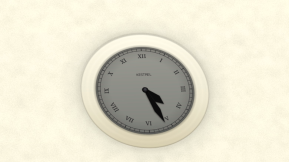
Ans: h=4 m=26
